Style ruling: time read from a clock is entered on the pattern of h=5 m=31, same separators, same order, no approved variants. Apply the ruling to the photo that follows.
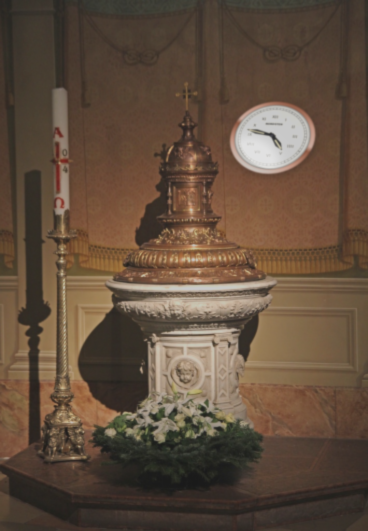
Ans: h=4 m=47
